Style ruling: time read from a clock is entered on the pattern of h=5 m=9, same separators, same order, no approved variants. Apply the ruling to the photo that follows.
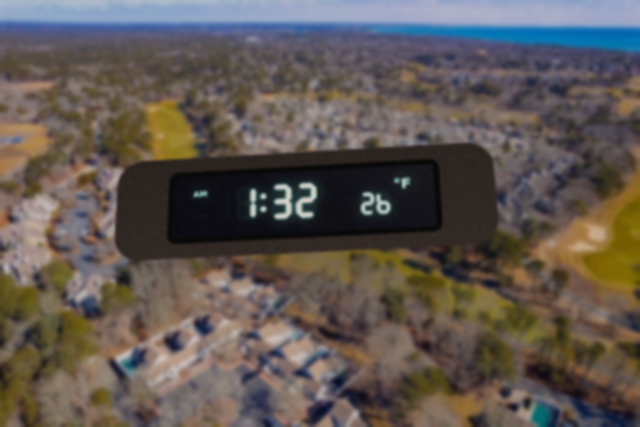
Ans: h=1 m=32
